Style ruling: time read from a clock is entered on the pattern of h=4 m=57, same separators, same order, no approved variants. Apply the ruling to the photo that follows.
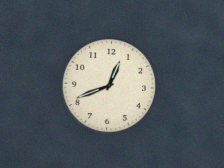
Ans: h=12 m=41
